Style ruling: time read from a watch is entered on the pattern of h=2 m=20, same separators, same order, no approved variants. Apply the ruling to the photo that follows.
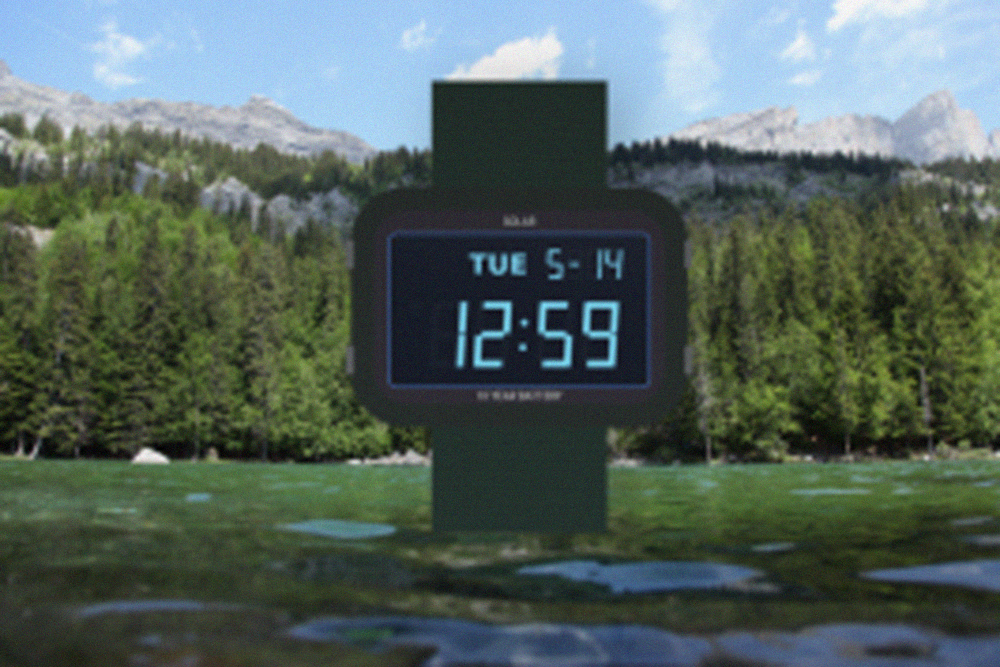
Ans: h=12 m=59
